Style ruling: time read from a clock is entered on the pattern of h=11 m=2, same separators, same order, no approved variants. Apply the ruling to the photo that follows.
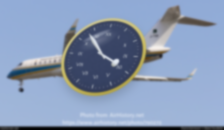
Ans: h=3 m=53
